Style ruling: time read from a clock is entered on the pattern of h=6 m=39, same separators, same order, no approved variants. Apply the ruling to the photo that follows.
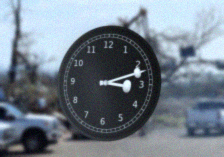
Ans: h=3 m=12
